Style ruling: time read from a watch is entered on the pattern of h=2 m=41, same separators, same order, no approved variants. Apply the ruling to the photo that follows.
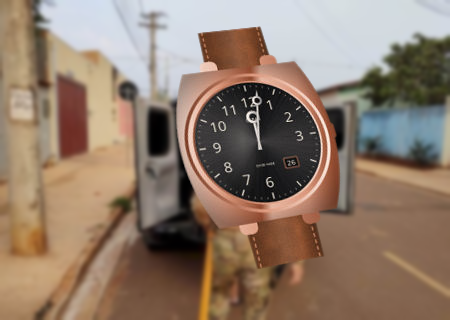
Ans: h=12 m=2
